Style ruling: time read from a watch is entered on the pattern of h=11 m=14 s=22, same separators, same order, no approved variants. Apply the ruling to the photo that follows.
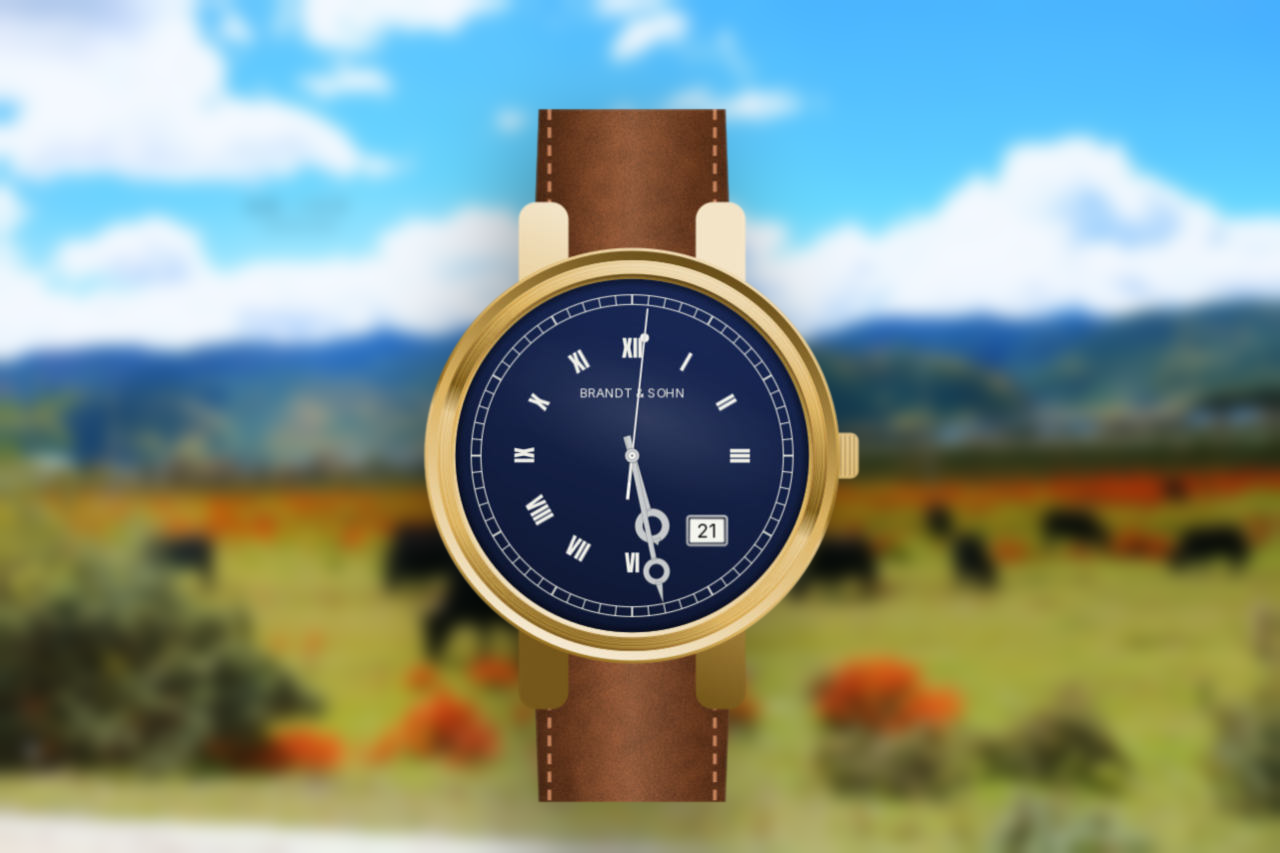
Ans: h=5 m=28 s=1
